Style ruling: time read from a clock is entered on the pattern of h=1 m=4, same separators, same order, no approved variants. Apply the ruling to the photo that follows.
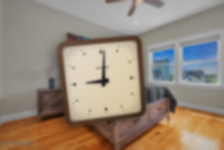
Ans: h=9 m=1
